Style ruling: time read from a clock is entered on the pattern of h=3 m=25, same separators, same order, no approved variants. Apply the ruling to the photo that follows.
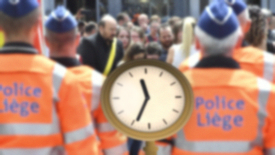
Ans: h=11 m=34
